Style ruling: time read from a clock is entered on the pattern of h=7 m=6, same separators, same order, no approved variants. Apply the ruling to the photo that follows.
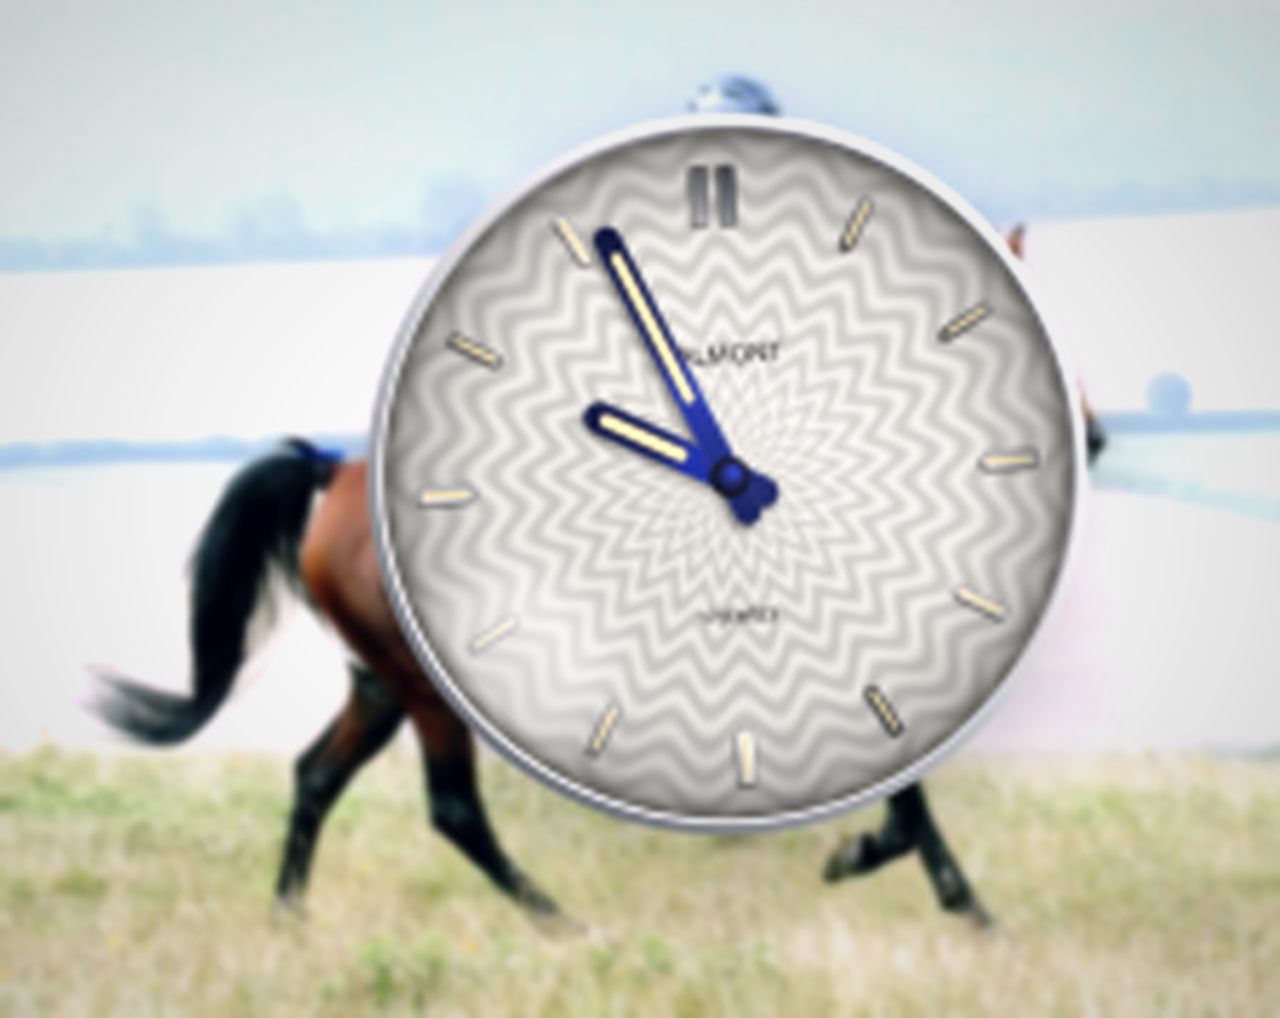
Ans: h=9 m=56
